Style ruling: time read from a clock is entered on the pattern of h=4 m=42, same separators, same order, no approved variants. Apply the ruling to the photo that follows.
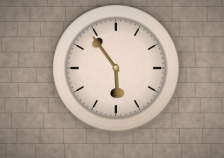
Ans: h=5 m=54
